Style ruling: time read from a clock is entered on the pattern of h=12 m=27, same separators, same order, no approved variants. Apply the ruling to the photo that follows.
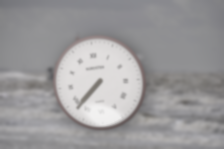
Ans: h=7 m=38
